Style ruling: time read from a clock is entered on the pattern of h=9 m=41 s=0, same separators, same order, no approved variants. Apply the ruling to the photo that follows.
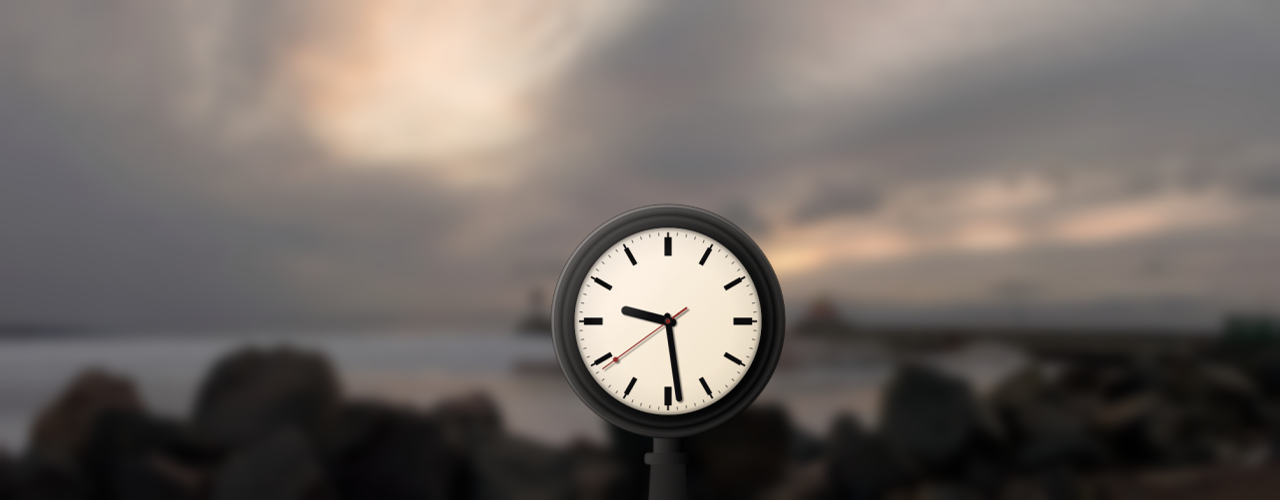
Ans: h=9 m=28 s=39
